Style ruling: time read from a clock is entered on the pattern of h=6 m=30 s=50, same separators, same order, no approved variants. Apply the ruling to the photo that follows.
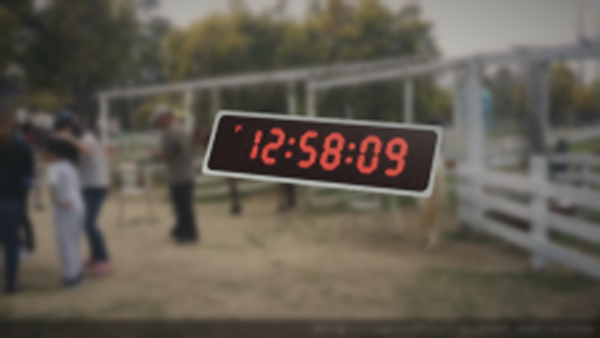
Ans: h=12 m=58 s=9
